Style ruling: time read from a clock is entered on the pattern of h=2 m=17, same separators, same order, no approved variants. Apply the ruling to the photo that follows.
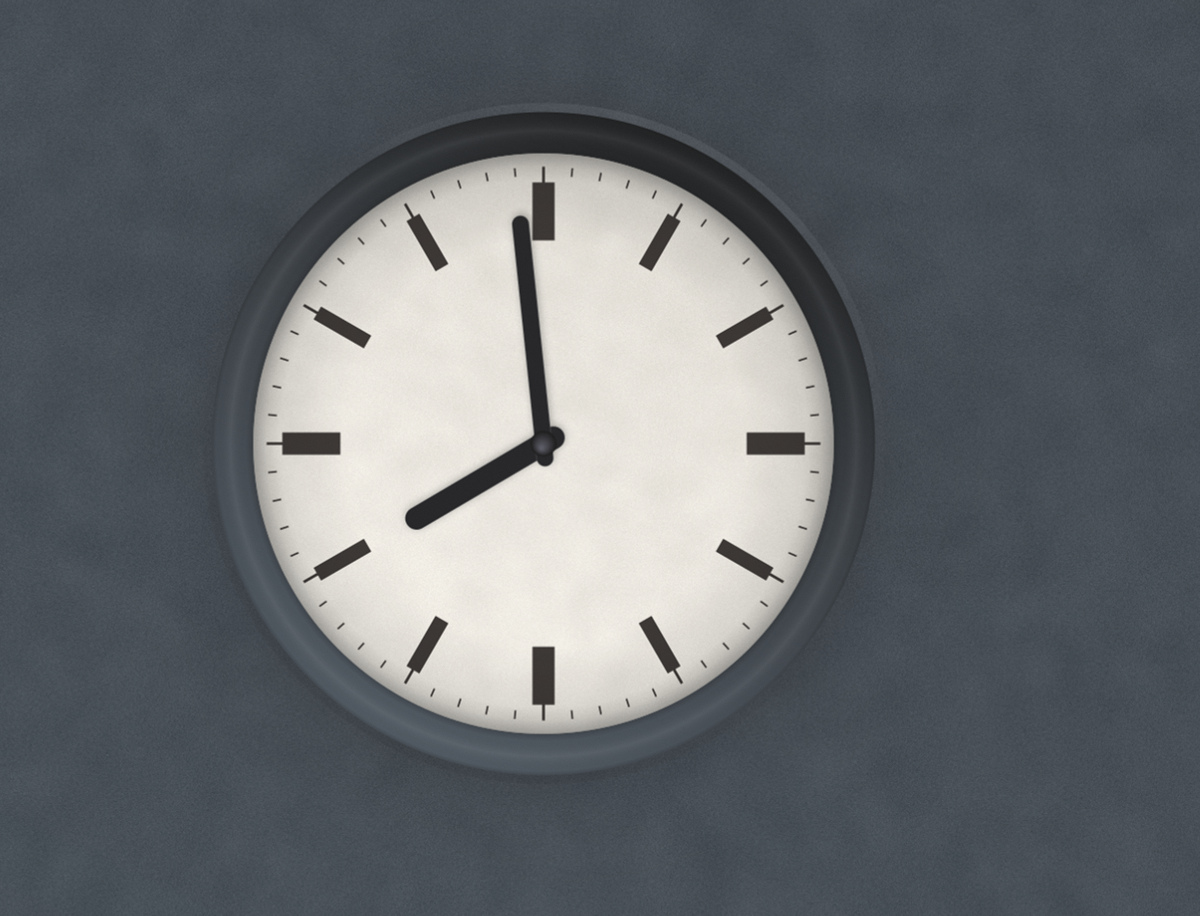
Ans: h=7 m=59
